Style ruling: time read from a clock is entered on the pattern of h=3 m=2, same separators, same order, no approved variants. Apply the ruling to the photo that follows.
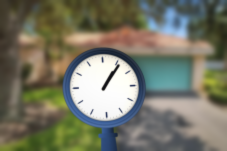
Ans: h=1 m=6
